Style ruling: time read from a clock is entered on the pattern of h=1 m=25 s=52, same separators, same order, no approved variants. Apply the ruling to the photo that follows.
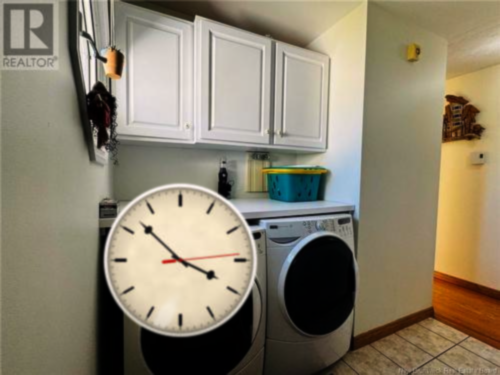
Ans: h=3 m=52 s=14
